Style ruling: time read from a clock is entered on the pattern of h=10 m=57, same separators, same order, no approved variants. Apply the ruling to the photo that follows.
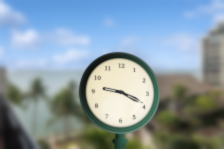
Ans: h=9 m=19
